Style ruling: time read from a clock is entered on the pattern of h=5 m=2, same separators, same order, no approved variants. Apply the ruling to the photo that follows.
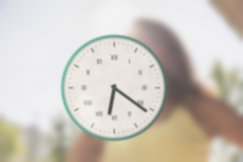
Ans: h=6 m=21
